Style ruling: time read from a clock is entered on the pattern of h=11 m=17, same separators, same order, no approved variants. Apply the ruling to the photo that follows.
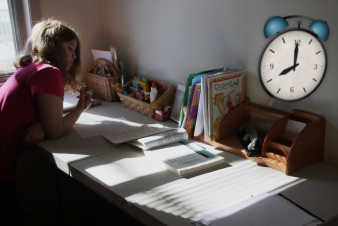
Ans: h=8 m=0
